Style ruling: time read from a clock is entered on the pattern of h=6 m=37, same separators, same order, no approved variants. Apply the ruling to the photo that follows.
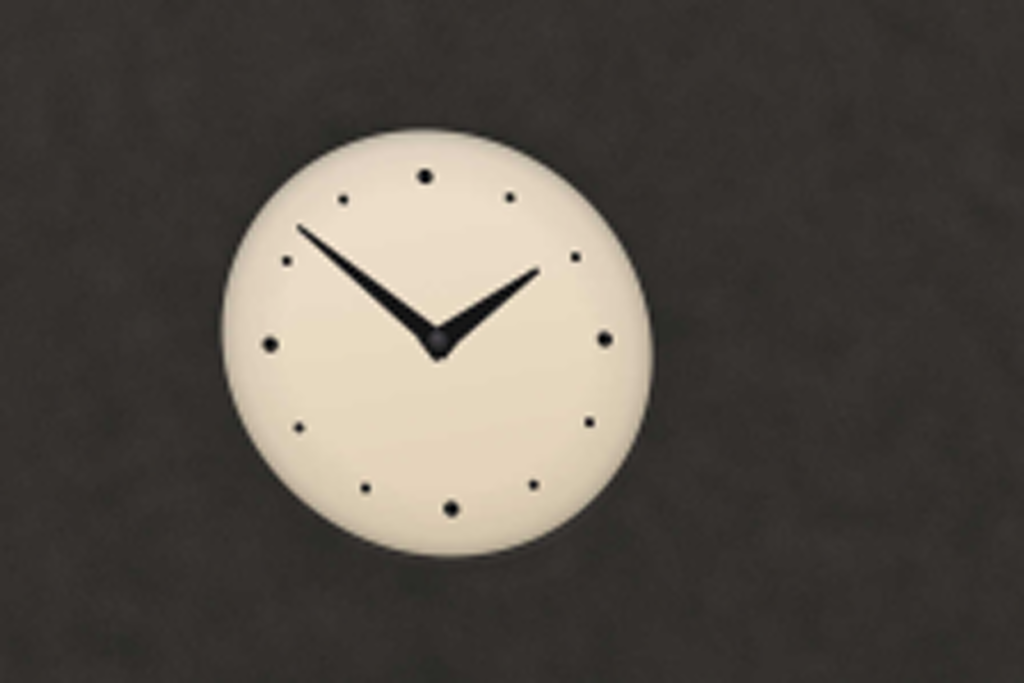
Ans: h=1 m=52
